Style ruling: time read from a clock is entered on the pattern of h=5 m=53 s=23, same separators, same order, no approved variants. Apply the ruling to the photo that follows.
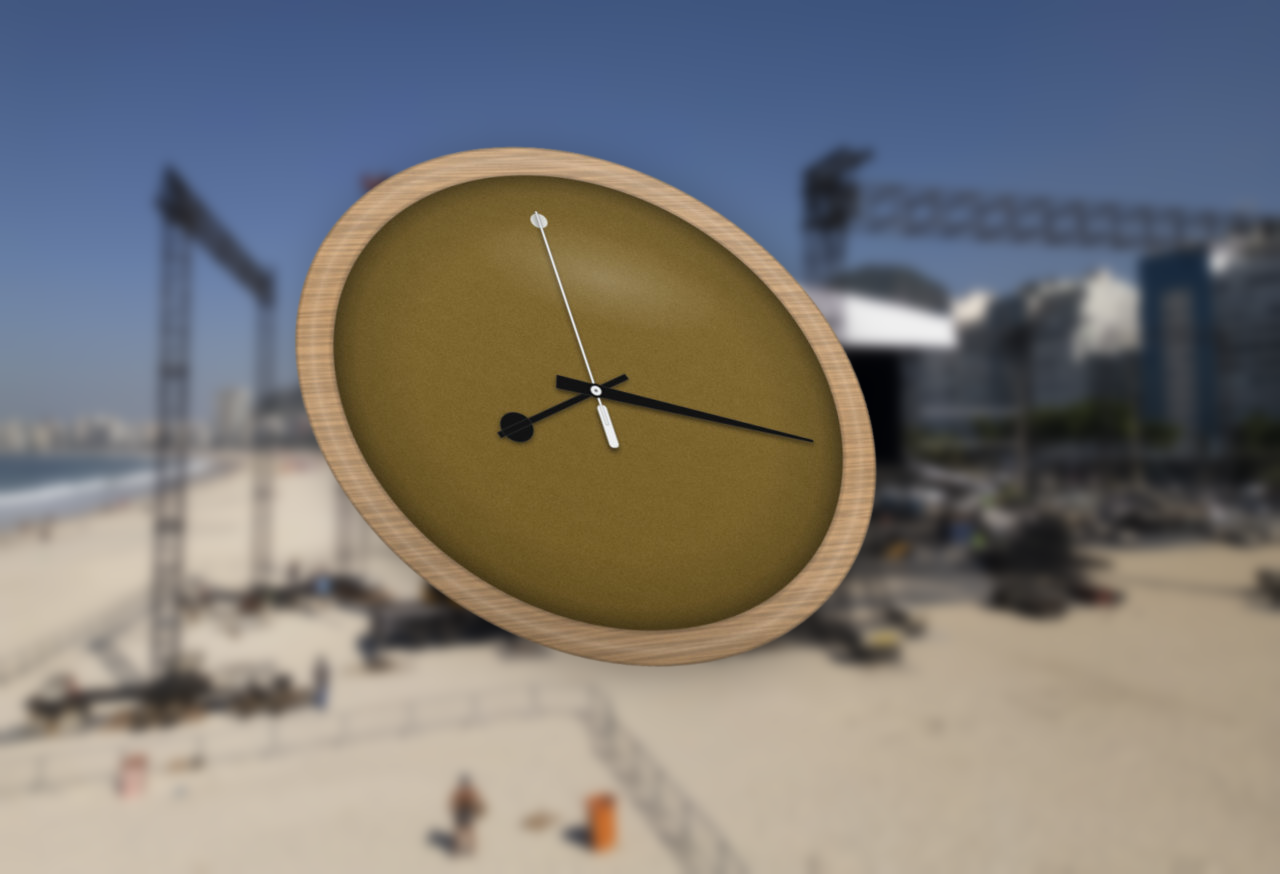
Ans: h=8 m=18 s=0
